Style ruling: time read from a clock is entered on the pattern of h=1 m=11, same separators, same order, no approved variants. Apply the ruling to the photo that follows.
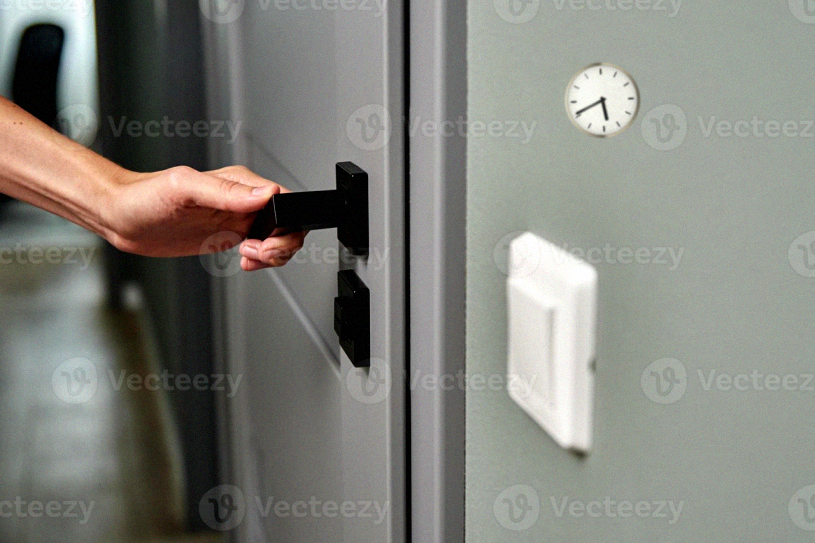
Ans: h=5 m=41
